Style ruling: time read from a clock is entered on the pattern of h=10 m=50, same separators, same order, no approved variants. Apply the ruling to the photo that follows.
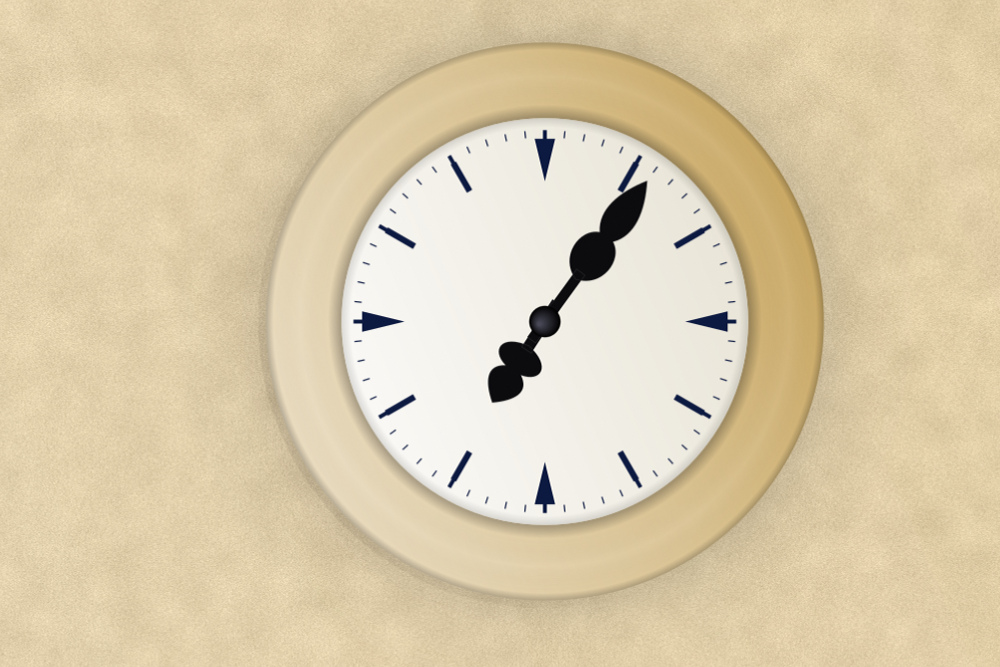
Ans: h=7 m=6
